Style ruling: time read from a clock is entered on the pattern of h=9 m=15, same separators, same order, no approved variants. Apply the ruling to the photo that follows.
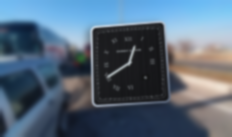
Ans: h=12 m=40
